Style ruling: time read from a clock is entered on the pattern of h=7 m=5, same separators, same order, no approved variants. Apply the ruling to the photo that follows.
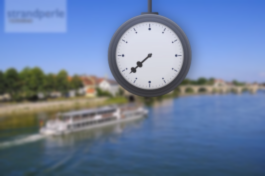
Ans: h=7 m=38
